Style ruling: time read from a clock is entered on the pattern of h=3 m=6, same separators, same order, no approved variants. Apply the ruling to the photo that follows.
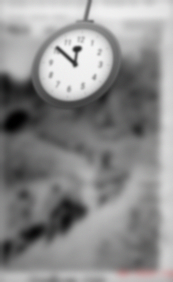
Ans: h=11 m=51
